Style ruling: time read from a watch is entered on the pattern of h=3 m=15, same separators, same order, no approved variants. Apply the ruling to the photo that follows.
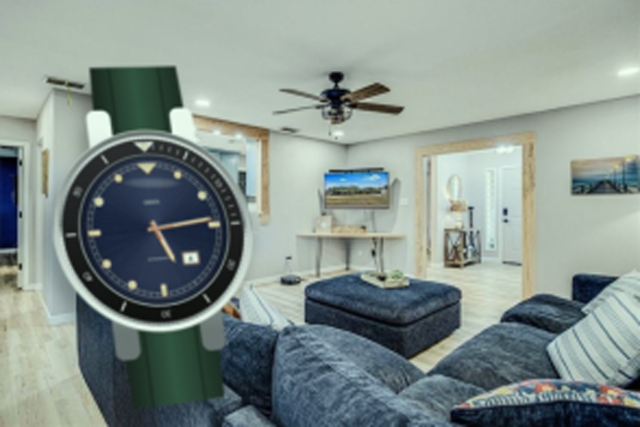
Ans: h=5 m=14
